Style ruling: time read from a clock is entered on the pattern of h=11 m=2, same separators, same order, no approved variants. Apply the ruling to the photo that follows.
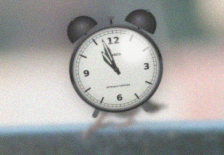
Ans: h=10 m=57
